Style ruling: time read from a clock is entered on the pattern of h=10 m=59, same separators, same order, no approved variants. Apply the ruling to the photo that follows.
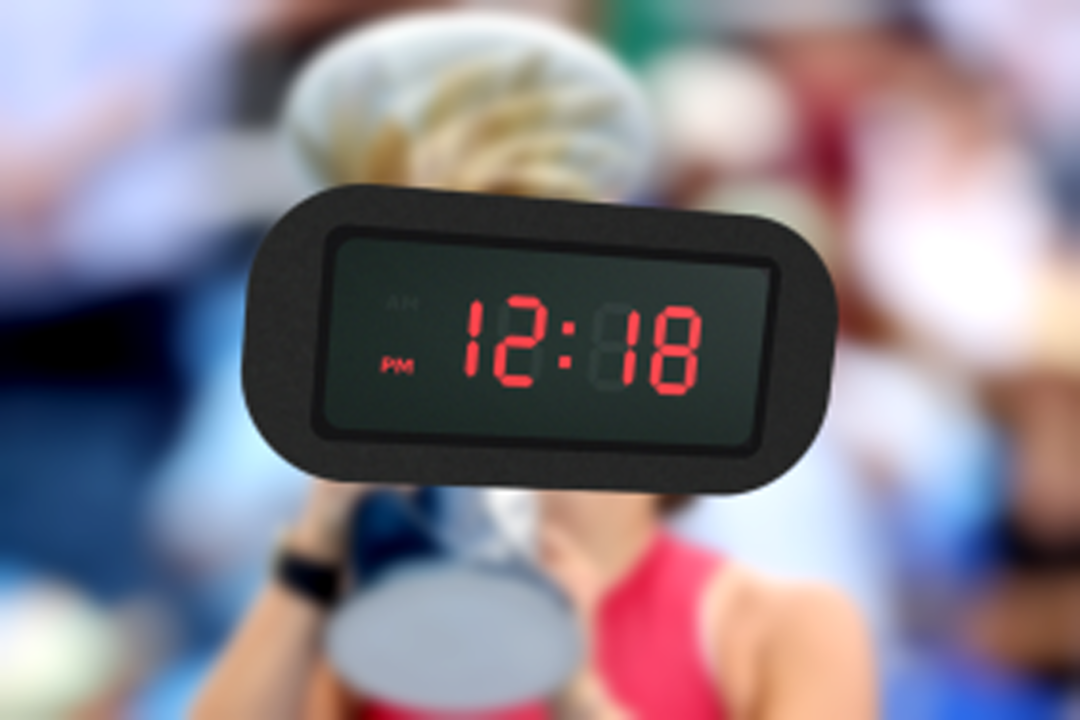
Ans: h=12 m=18
